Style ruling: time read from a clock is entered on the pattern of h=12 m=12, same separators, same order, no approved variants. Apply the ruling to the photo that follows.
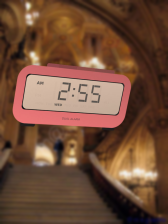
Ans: h=2 m=55
